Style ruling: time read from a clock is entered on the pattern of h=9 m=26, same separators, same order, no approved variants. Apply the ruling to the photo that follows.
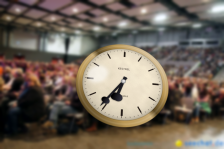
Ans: h=6 m=36
